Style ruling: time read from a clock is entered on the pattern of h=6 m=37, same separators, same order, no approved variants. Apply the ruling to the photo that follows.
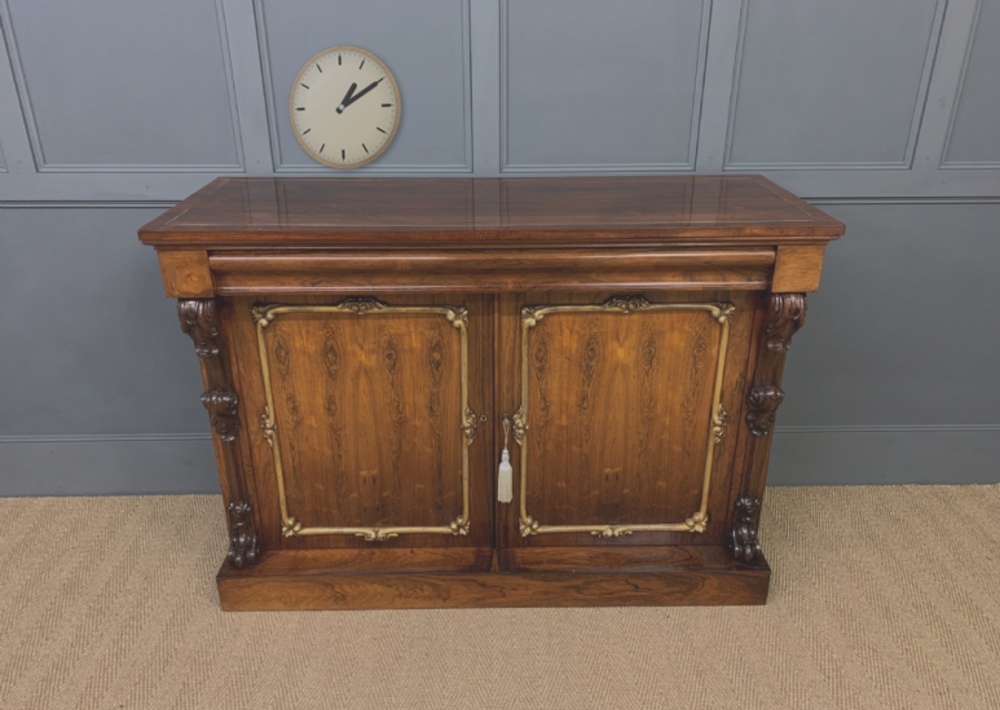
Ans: h=1 m=10
